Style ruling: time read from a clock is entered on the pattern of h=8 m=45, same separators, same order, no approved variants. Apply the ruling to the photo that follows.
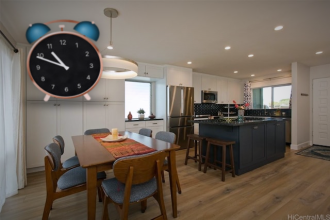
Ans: h=10 m=49
